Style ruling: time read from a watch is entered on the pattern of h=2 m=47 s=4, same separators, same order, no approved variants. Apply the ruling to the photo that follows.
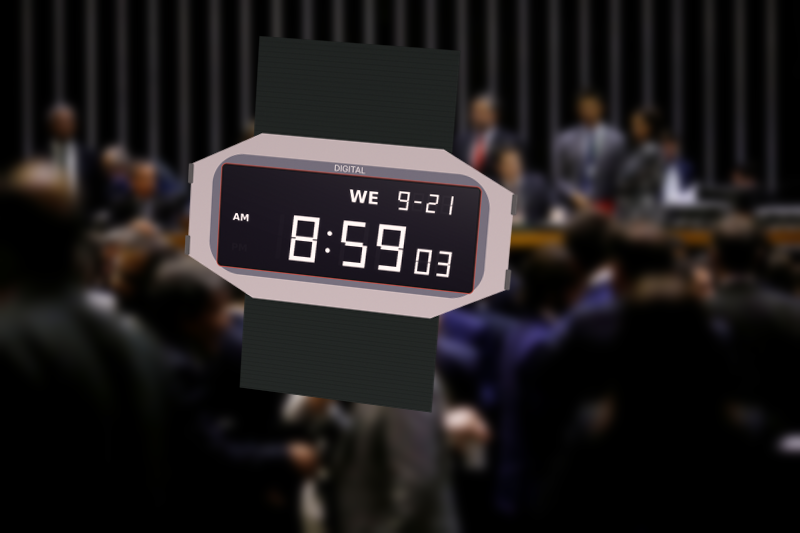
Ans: h=8 m=59 s=3
